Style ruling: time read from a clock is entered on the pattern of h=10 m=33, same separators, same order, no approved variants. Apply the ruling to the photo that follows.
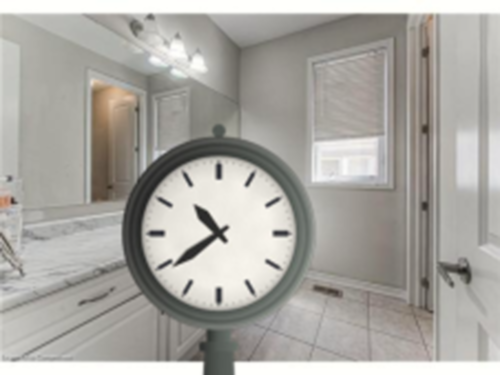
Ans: h=10 m=39
